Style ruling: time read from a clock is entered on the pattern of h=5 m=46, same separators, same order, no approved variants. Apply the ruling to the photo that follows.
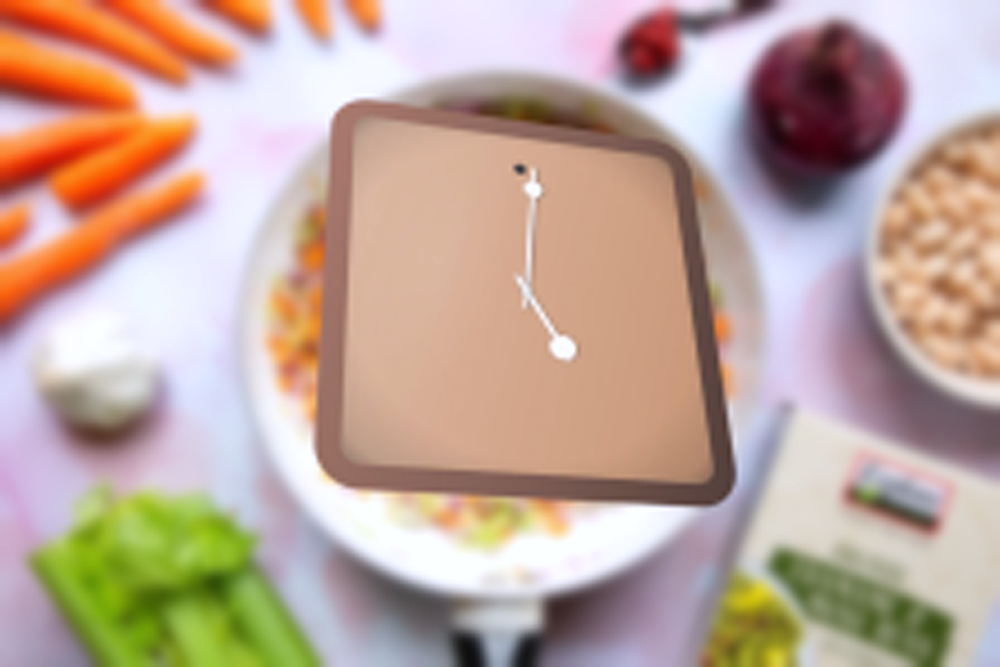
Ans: h=5 m=1
